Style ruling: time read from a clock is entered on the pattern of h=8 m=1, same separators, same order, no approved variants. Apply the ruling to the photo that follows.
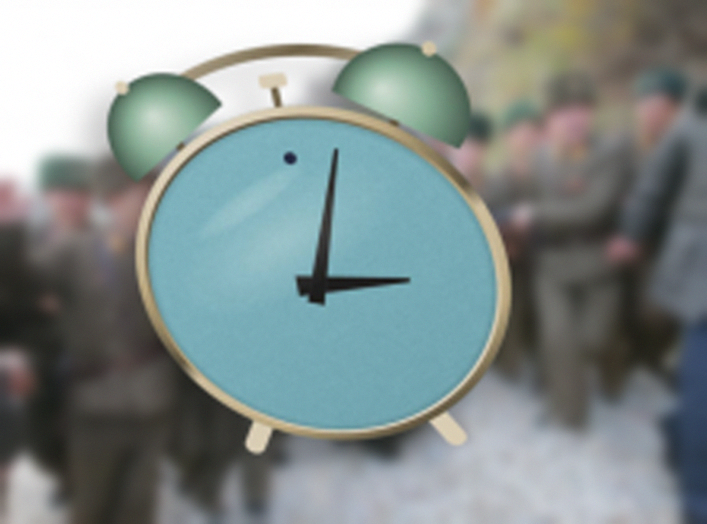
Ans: h=3 m=3
